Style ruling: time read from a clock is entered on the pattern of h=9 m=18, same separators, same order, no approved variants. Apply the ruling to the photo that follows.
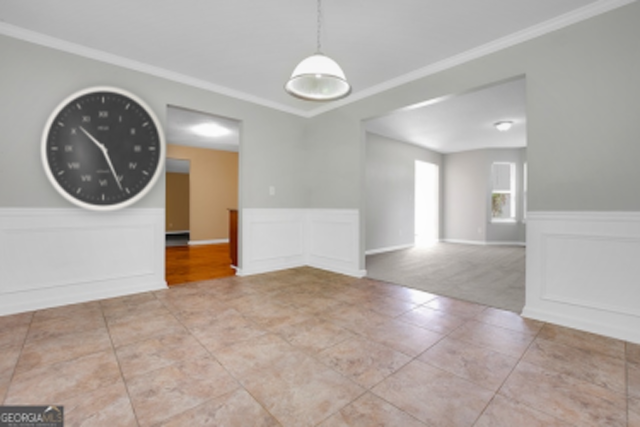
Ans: h=10 m=26
